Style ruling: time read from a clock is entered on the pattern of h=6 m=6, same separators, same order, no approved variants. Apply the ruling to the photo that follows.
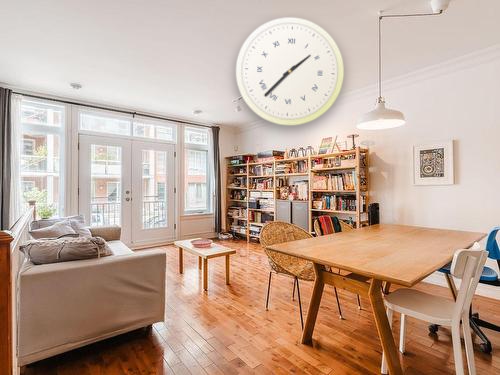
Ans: h=1 m=37
